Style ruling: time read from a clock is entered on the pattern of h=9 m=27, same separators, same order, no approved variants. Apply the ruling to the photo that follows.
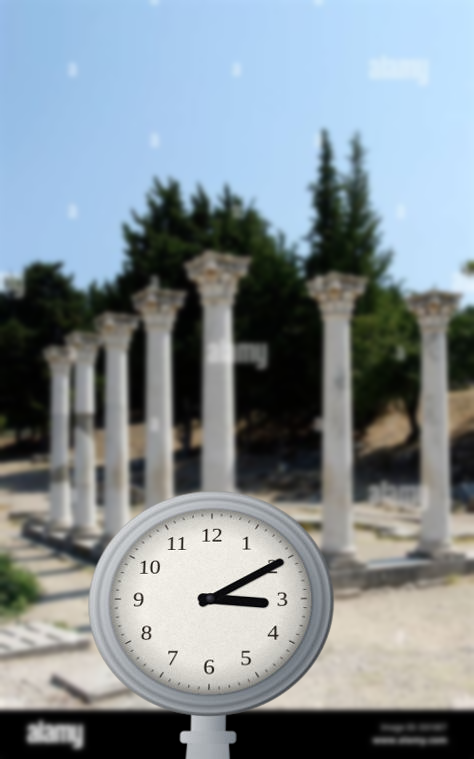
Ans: h=3 m=10
